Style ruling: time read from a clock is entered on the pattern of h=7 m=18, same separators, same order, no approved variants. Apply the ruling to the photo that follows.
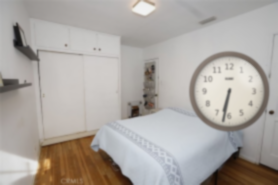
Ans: h=6 m=32
